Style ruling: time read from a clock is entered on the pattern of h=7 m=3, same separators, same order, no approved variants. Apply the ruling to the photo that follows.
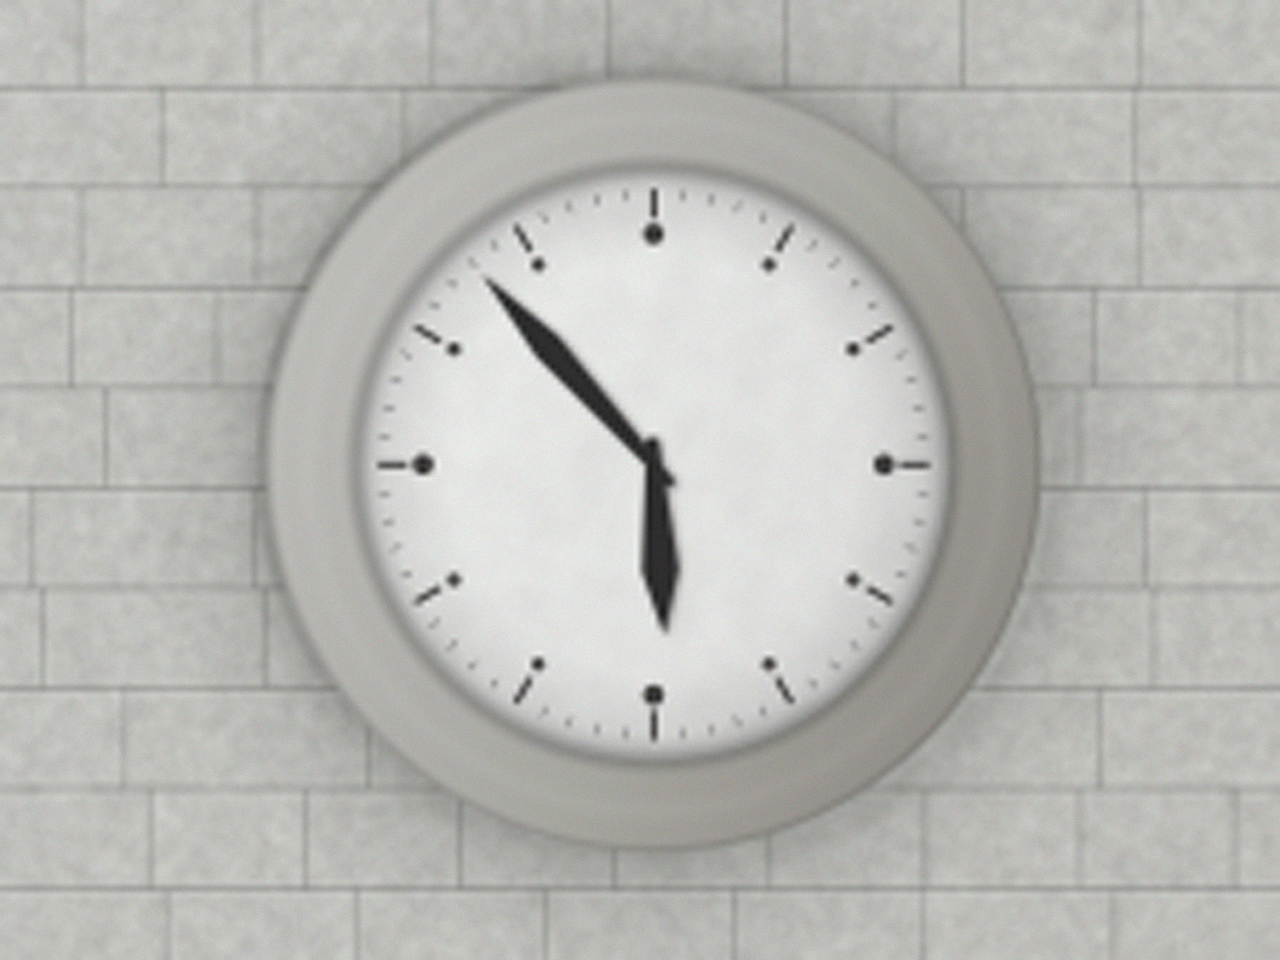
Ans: h=5 m=53
